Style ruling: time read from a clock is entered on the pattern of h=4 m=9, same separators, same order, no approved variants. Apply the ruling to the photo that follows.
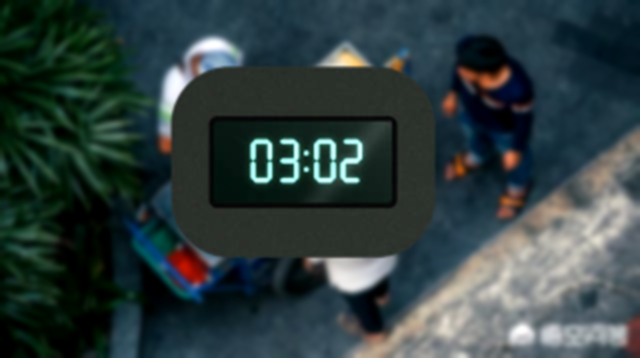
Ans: h=3 m=2
